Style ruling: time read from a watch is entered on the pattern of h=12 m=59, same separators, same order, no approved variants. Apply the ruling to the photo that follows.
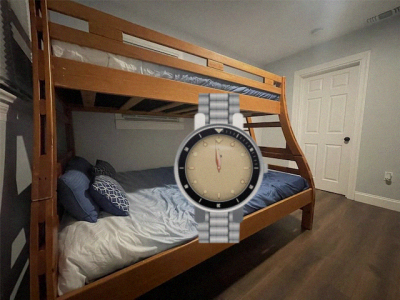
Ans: h=11 m=59
